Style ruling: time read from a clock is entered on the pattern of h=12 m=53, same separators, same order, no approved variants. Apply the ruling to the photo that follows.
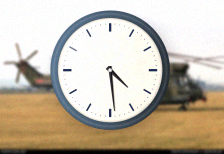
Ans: h=4 m=29
